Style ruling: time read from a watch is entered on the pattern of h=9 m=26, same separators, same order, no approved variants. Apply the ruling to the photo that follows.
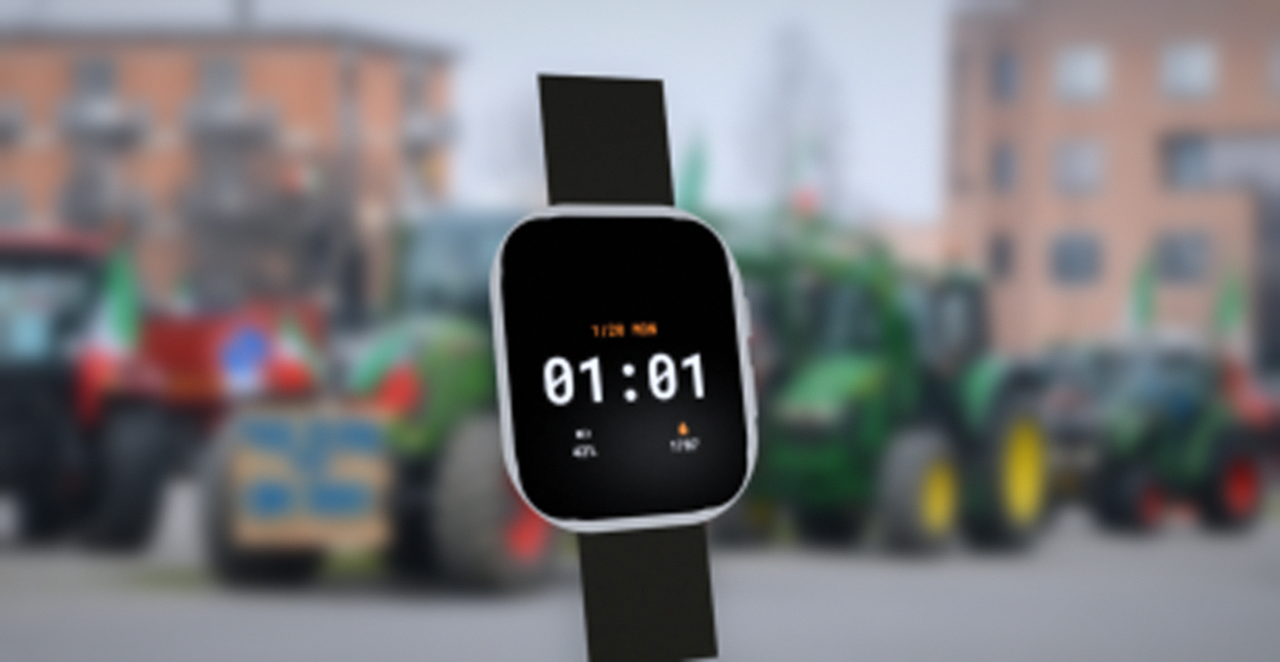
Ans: h=1 m=1
